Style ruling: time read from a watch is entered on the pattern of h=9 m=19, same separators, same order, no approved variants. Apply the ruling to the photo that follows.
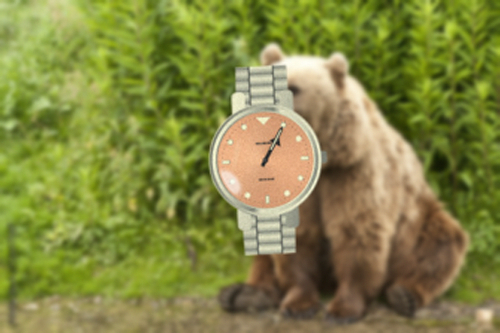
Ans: h=1 m=5
